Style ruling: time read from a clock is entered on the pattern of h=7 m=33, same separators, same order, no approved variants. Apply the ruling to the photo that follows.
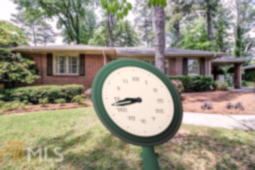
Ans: h=8 m=43
